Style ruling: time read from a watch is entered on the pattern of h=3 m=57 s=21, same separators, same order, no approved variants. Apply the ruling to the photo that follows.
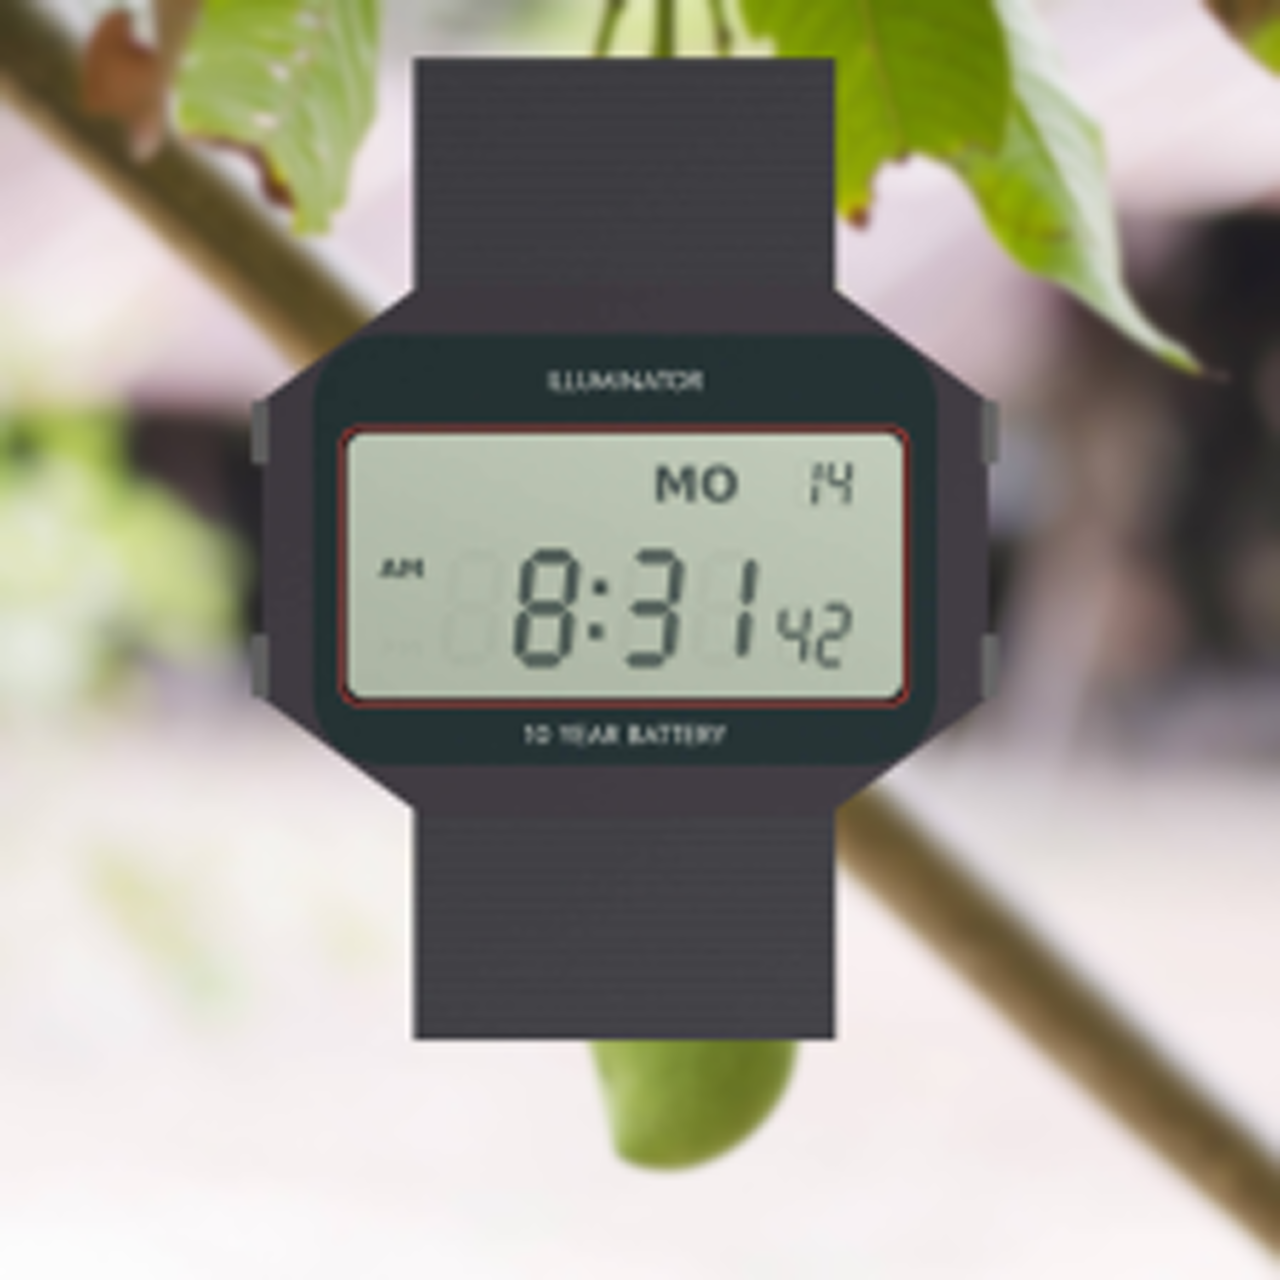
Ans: h=8 m=31 s=42
